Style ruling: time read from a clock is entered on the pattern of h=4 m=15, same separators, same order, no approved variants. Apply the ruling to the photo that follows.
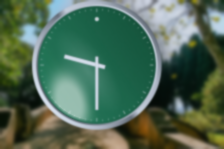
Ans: h=9 m=30
